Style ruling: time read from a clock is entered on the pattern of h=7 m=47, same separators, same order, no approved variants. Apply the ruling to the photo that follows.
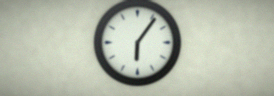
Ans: h=6 m=6
